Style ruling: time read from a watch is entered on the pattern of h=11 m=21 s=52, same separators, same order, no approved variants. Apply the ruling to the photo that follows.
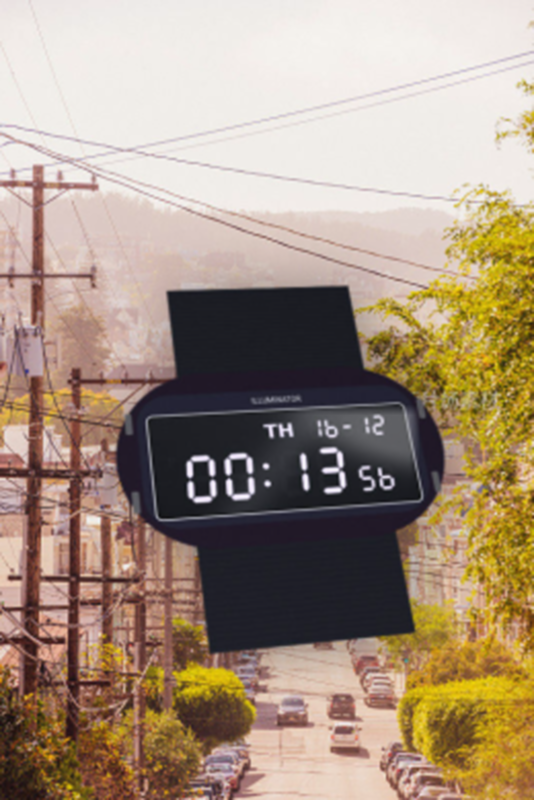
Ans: h=0 m=13 s=56
